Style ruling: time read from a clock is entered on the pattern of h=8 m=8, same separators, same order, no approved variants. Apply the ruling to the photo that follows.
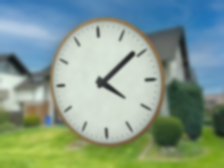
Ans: h=4 m=9
